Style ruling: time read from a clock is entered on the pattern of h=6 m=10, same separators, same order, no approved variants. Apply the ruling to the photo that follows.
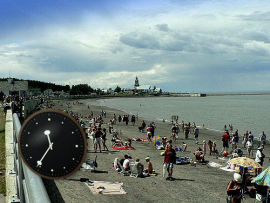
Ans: h=11 m=36
